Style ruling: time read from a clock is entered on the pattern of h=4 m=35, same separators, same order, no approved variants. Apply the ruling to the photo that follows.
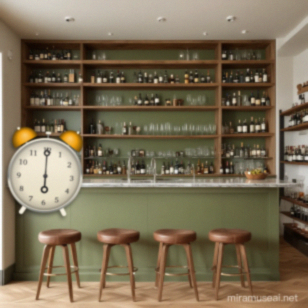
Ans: h=6 m=0
